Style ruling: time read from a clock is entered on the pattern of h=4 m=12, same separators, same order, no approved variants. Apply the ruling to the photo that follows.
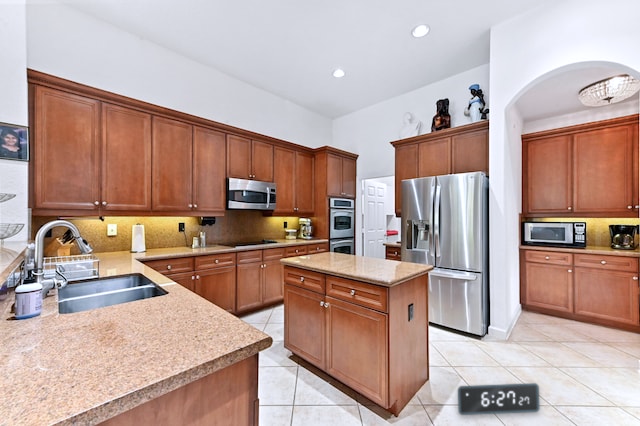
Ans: h=6 m=27
